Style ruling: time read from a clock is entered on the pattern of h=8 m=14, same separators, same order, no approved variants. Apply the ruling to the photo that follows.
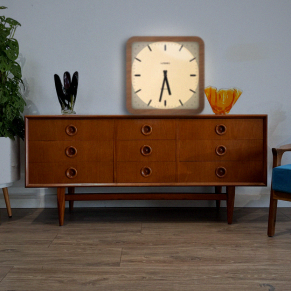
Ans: h=5 m=32
